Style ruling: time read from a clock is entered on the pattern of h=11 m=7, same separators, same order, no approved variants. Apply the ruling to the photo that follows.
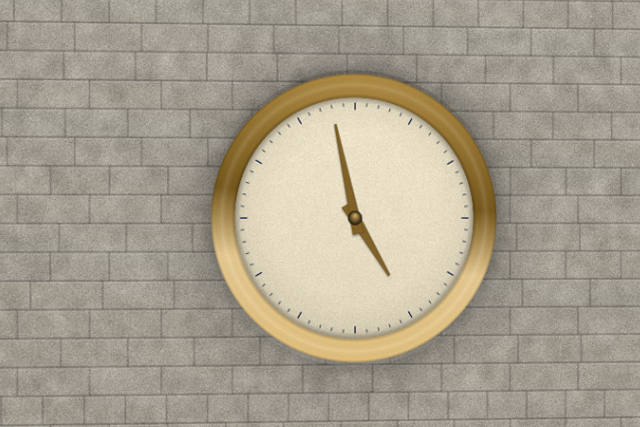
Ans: h=4 m=58
